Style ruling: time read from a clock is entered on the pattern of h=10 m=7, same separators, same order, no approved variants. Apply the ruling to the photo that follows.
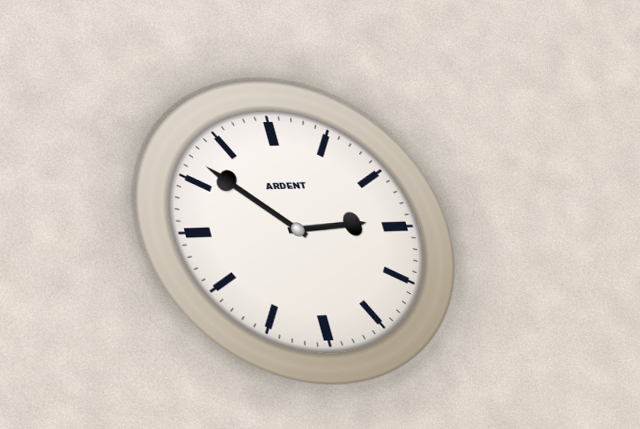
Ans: h=2 m=52
